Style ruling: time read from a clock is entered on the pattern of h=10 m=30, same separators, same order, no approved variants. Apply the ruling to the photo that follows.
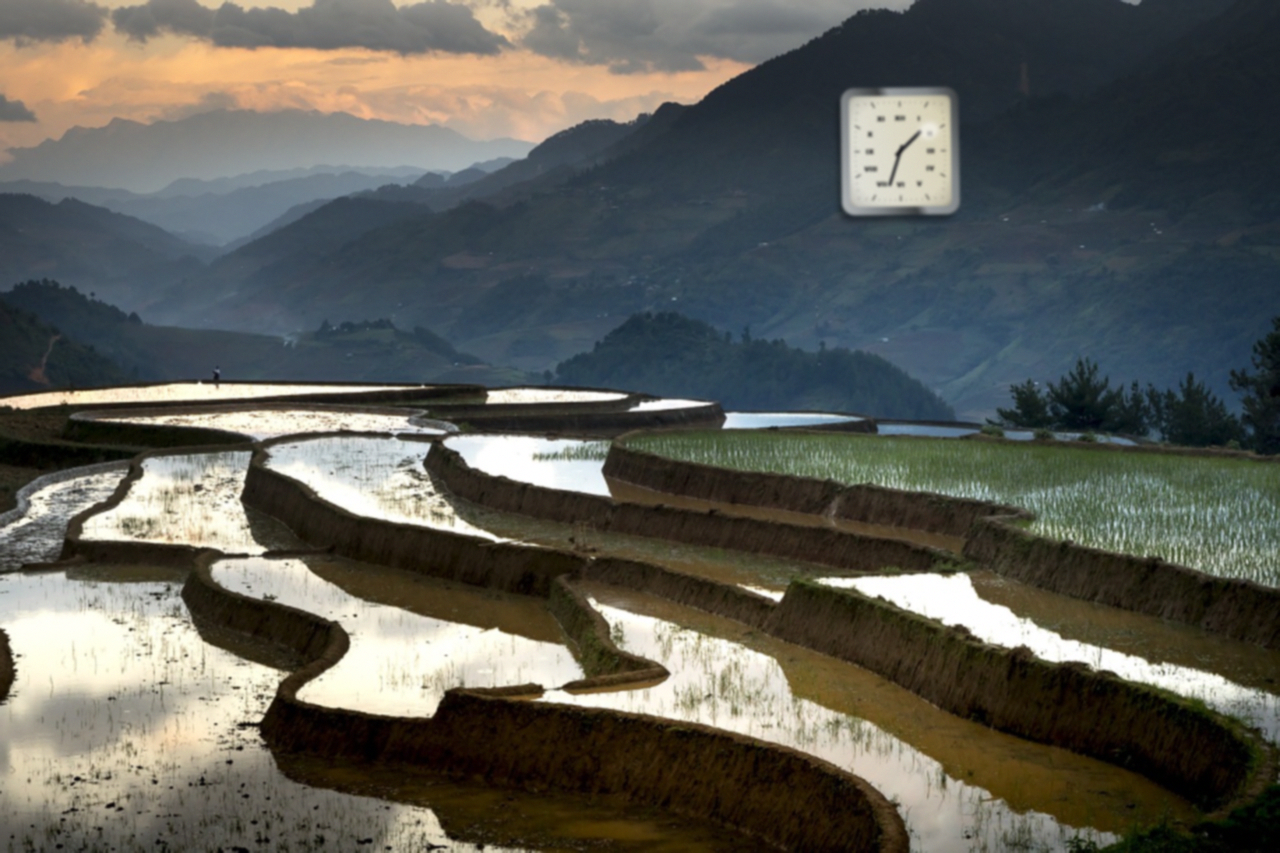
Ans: h=1 m=33
